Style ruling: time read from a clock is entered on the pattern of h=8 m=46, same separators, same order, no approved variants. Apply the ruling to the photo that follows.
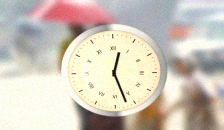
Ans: h=12 m=27
